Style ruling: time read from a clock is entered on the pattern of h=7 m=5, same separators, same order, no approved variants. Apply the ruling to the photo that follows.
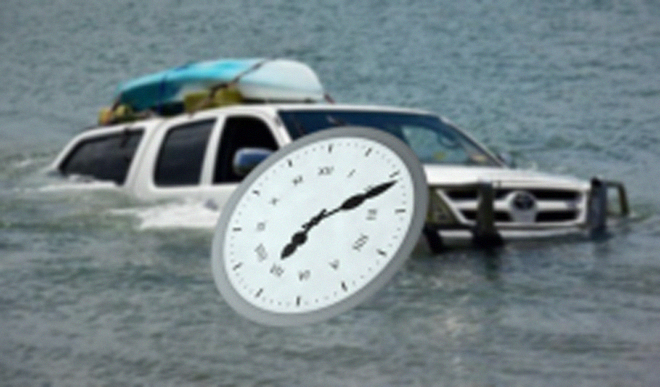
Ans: h=7 m=11
